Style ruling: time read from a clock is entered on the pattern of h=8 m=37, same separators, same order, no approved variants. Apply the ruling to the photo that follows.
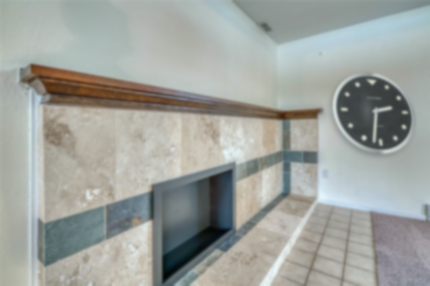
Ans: h=2 m=32
